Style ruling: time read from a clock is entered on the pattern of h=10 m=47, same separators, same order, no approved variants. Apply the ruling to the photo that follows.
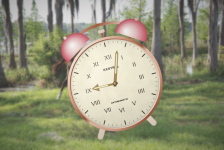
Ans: h=9 m=3
